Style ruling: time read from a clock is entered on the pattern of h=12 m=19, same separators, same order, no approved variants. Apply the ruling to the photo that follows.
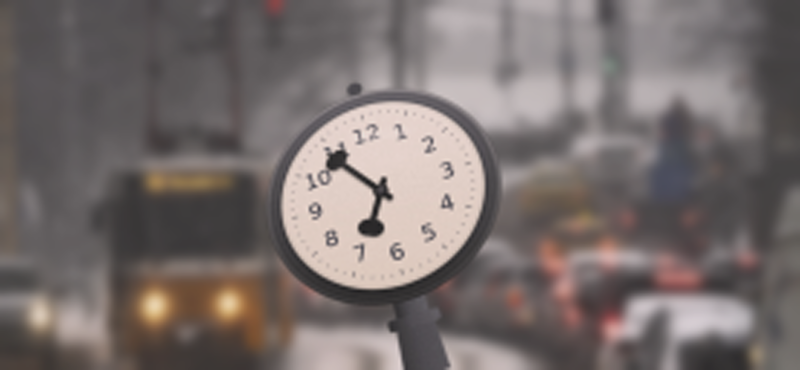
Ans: h=6 m=54
